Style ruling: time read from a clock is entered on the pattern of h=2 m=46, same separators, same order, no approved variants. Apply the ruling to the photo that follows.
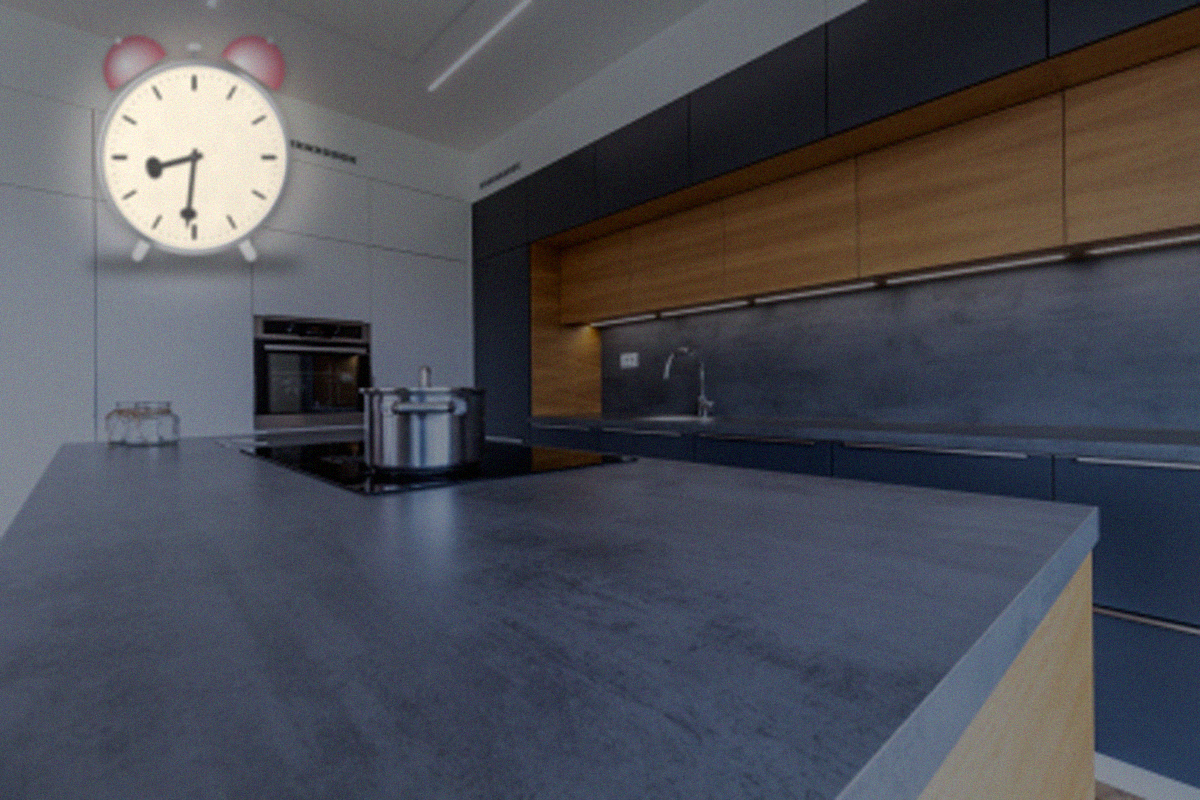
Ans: h=8 m=31
